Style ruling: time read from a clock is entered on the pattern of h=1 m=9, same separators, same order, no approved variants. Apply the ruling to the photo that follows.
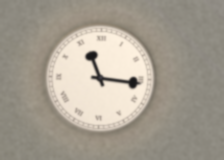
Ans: h=11 m=16
